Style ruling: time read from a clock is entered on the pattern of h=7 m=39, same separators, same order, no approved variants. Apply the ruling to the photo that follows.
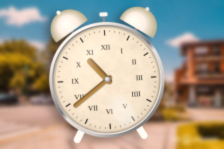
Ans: h=10 m=39
